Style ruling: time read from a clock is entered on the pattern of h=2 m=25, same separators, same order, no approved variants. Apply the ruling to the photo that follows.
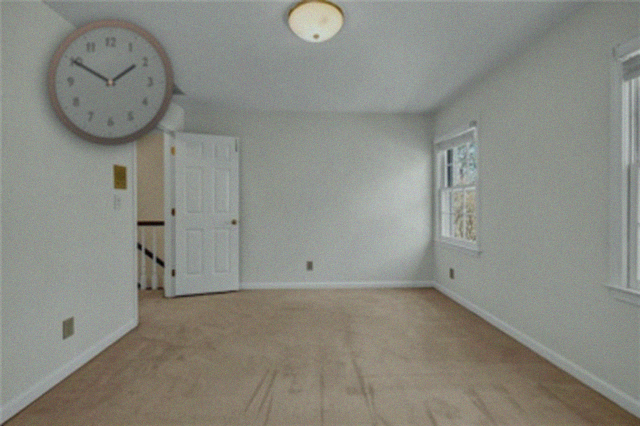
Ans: h=1 m=50
